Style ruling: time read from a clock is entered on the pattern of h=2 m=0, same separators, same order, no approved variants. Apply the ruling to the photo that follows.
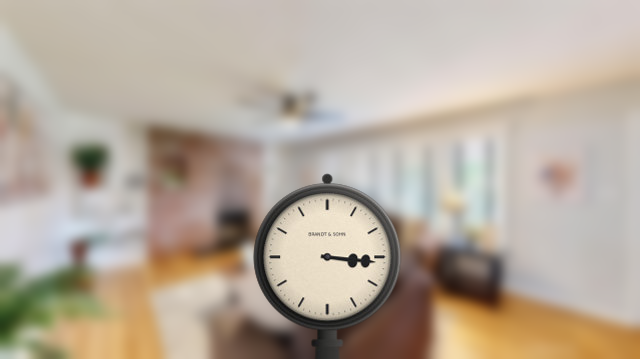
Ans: h=3 m=16
